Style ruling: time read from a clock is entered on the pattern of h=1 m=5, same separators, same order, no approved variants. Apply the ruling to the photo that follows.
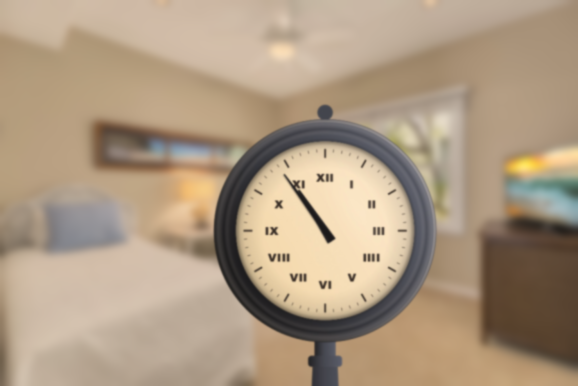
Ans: h=10 m=54
